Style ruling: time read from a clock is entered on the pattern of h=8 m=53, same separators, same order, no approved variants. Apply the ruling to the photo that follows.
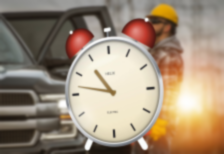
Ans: h=10 m=47
